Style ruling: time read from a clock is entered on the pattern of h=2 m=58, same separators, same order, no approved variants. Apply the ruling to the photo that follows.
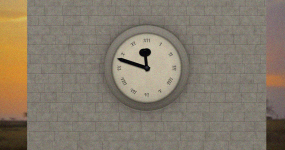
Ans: h=11 m=48
